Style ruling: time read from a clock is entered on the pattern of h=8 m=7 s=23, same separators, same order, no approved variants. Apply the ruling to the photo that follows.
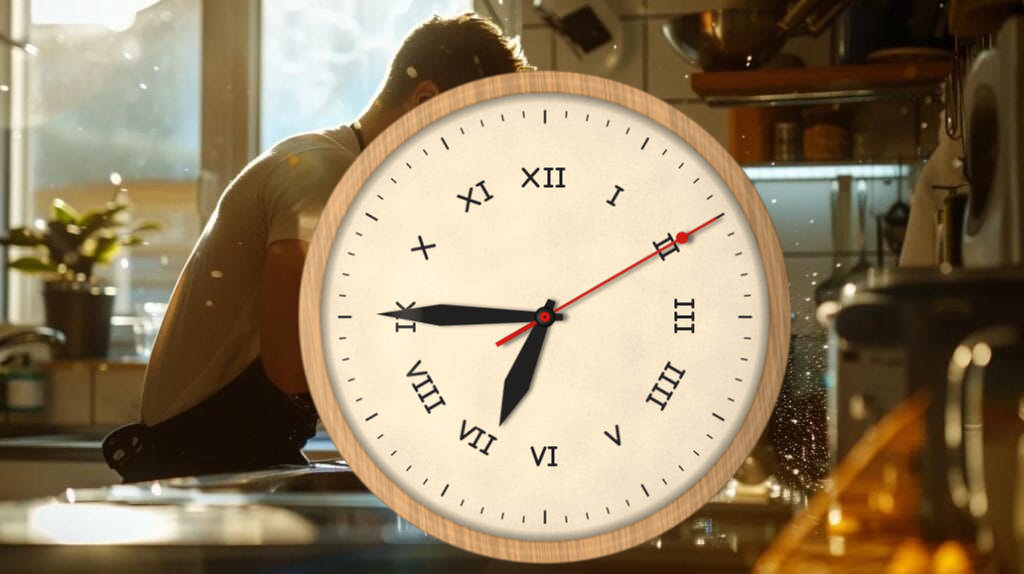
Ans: h=6 m=45 s=10
